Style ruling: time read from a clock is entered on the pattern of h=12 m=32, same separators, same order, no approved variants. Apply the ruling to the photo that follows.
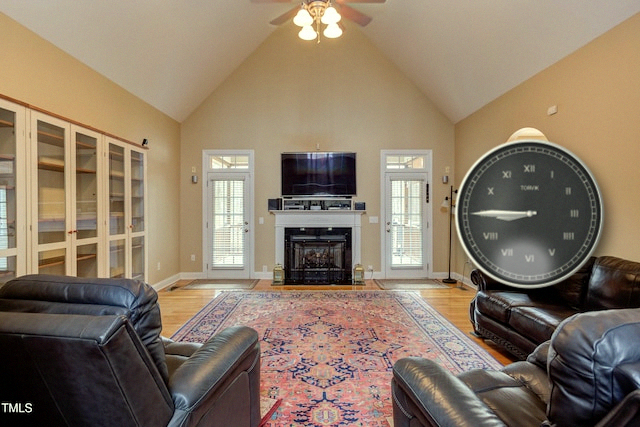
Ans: h=8 m=45
